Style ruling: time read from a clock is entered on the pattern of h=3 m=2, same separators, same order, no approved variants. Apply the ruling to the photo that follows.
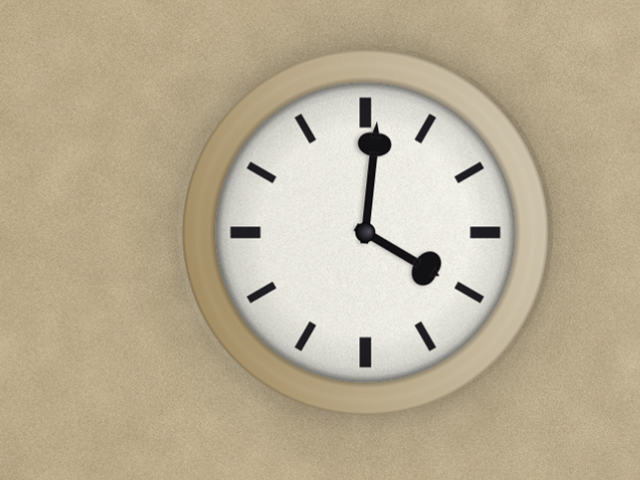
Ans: h=4 m=1
